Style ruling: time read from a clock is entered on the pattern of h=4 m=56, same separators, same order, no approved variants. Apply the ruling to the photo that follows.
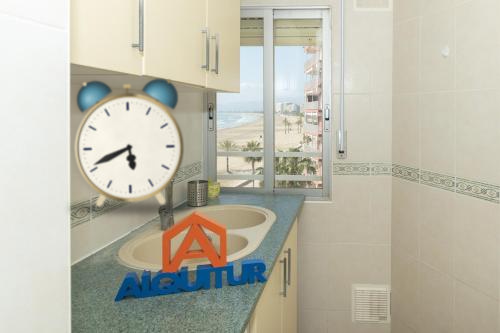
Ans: h=5 m=41
